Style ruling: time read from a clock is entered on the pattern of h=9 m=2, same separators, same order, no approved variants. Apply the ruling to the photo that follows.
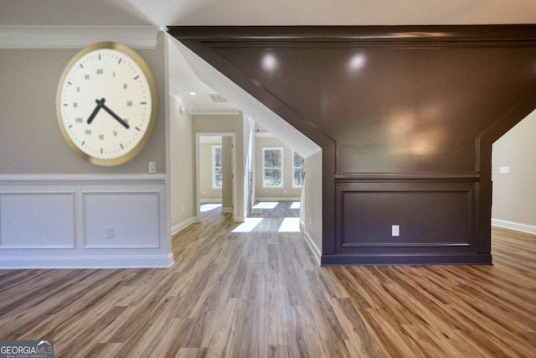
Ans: h=7 m=21
